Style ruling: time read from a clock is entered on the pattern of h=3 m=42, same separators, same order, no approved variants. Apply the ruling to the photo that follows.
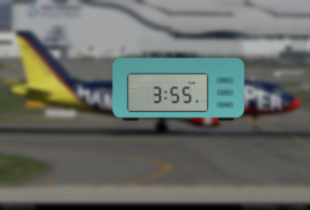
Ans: h=3 m=55
